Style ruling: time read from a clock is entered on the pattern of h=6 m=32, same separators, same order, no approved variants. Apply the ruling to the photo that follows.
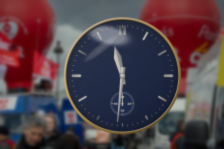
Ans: h=11 m=31
